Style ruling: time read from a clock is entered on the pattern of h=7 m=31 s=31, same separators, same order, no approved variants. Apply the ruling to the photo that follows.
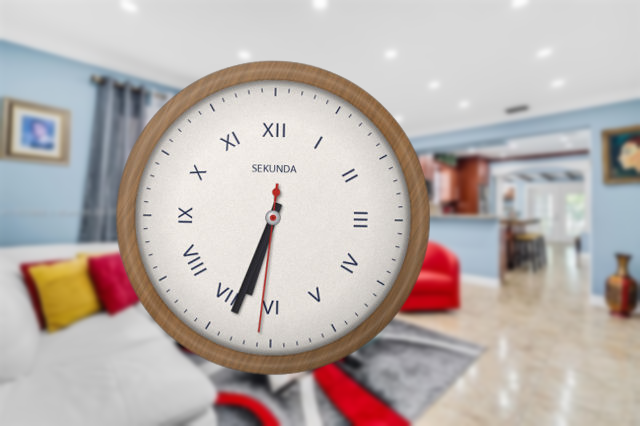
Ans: h=6 m=33 s=31
